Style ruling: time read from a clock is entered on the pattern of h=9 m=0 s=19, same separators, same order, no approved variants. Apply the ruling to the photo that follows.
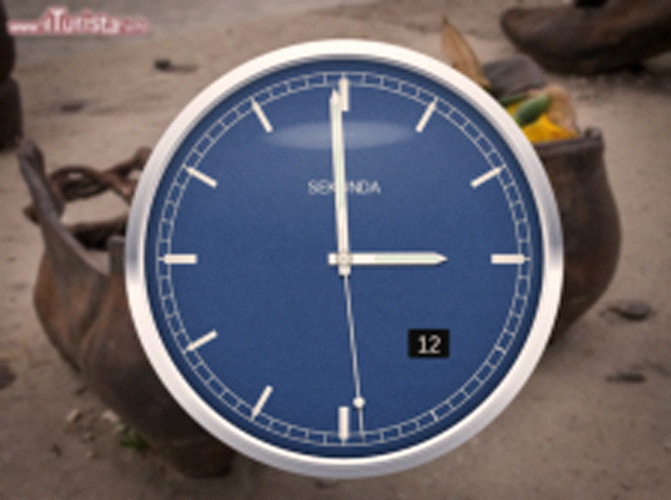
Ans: h=2 m=59 s=29
